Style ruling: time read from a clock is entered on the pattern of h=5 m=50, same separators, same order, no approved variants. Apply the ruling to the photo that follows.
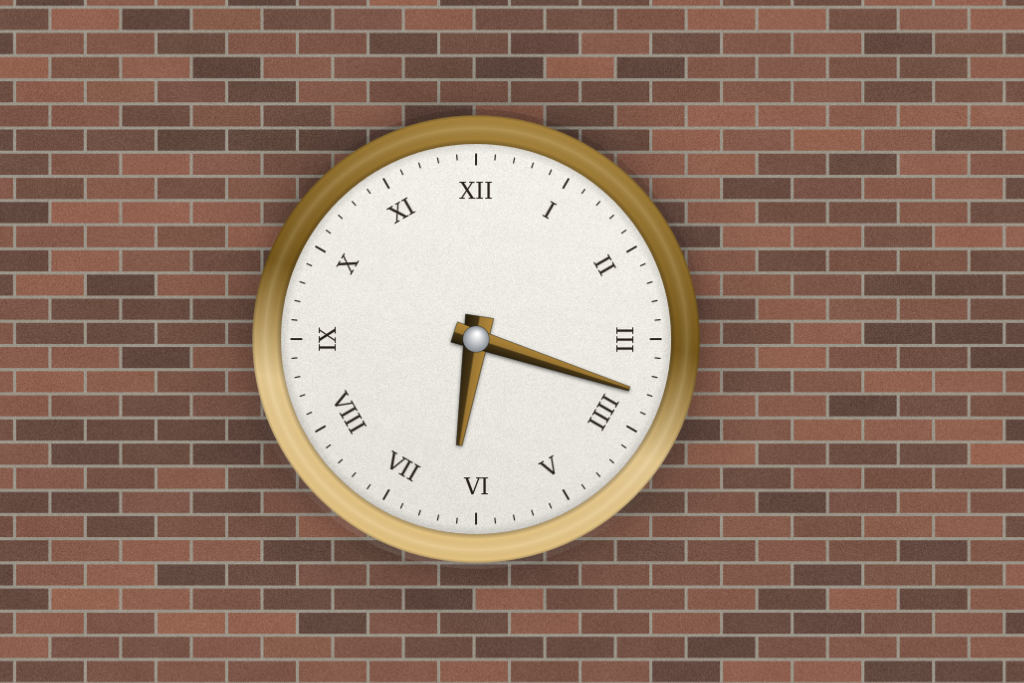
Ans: h=6 m=18
